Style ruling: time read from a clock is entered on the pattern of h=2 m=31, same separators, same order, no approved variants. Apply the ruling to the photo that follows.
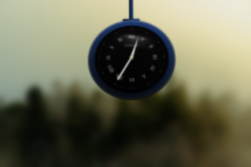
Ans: h=12 m=35
